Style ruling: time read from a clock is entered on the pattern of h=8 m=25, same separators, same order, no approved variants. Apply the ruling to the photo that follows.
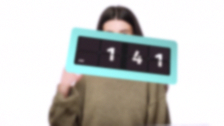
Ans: h=1 m=41
